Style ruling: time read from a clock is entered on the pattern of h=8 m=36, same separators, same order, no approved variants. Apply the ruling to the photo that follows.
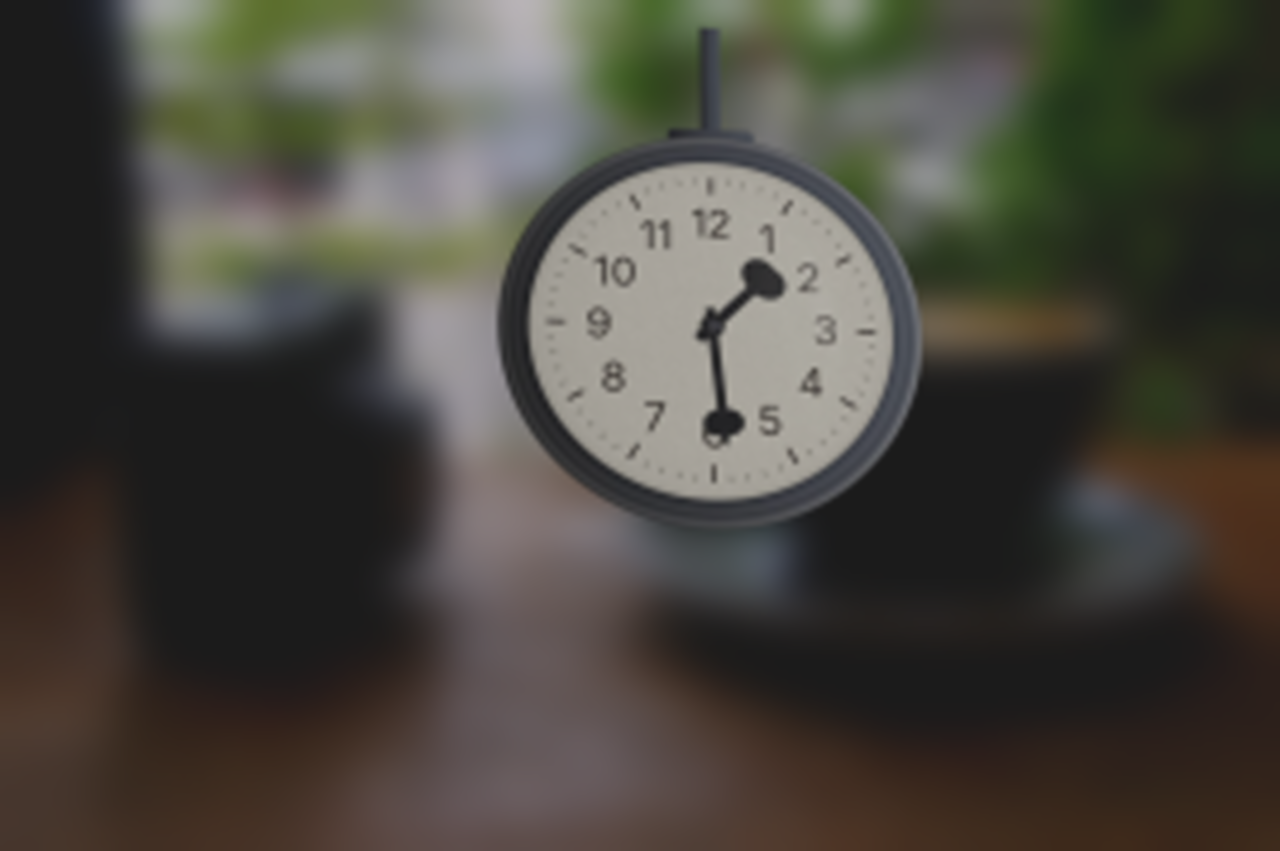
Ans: h=1 m=29
